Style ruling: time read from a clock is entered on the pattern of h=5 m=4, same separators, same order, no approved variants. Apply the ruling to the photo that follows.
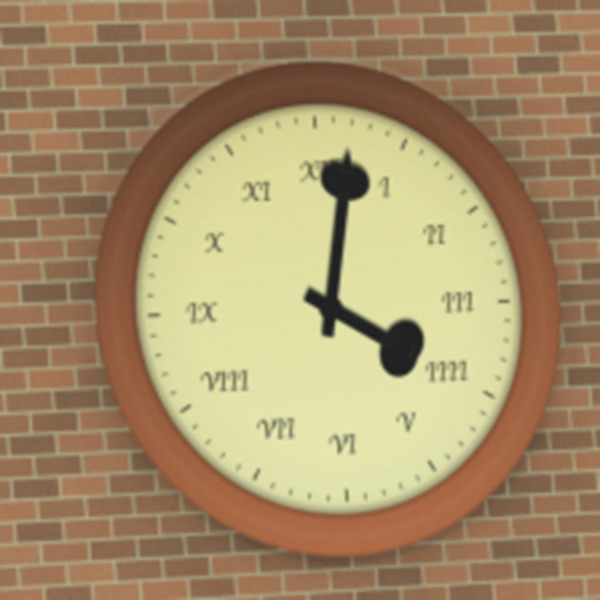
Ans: h=4 m=2
